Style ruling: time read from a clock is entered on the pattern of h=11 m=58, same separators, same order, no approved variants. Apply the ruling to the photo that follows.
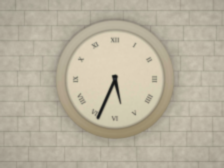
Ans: h=5 m=34
